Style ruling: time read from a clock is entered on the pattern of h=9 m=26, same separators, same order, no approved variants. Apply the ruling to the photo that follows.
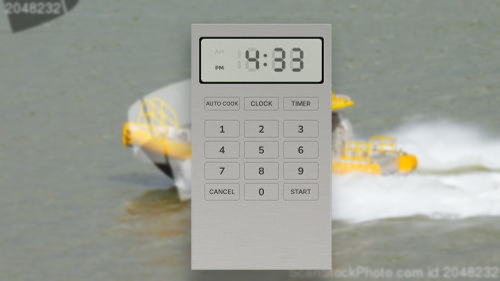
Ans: h=4 m=33
